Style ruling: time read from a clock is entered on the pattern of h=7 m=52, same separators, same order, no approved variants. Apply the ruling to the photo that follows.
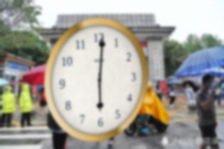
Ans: h=6 m=1
